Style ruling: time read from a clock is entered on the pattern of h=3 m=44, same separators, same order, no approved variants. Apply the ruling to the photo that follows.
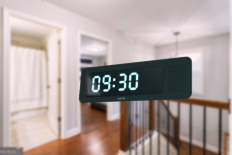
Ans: h=9 m=30
